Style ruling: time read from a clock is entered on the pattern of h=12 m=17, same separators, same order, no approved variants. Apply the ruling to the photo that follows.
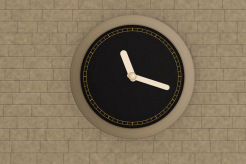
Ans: h=11 m=18
